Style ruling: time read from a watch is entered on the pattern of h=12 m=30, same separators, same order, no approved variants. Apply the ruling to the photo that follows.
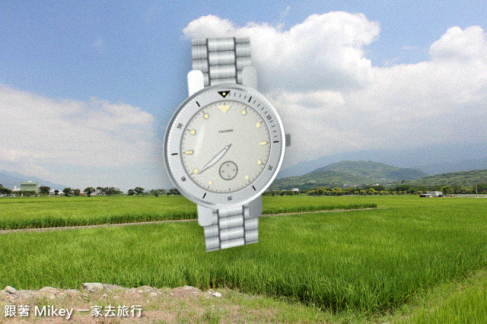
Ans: h=7 m=39
